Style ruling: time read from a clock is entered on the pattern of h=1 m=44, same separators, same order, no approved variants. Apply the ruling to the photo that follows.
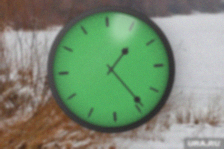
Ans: h=1 m=24
